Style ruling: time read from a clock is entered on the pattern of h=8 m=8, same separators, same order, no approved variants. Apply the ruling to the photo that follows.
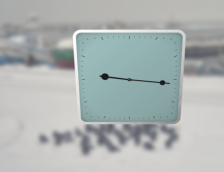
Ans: h=9 m=16
